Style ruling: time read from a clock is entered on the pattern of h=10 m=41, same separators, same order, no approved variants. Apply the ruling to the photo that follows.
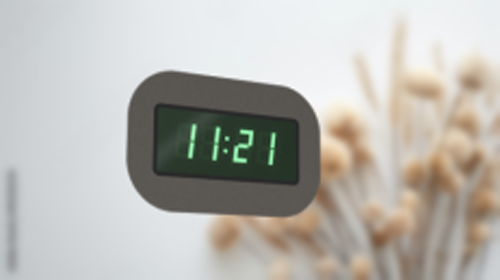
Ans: h=11 m=21
